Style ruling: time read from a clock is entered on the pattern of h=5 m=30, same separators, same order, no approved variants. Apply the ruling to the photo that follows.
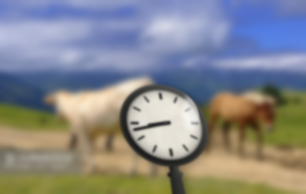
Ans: h=8 m=43
